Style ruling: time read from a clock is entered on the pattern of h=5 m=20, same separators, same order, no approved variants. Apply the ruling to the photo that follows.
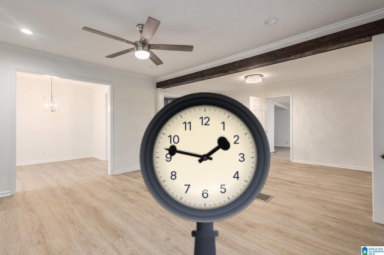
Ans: h=1 m=47
